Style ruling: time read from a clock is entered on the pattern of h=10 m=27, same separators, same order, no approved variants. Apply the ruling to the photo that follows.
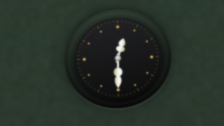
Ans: h=12 m=30
